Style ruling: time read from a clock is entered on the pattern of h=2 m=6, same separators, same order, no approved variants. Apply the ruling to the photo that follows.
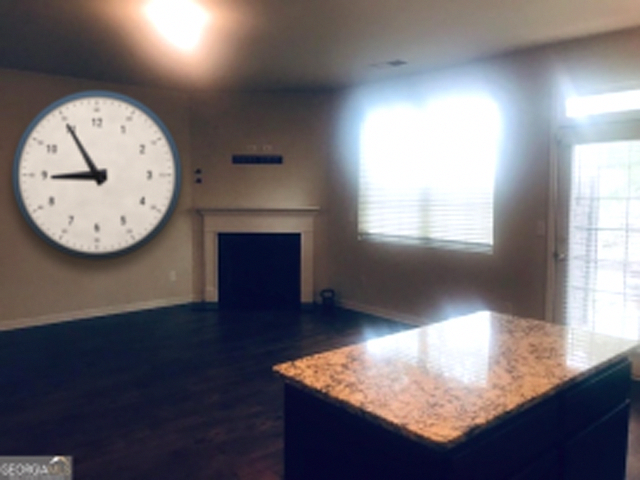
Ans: h=8 m=55
